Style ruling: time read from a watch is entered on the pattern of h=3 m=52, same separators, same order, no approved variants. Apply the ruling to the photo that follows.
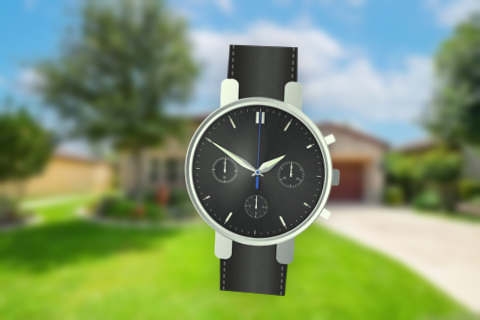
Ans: h=1 m=50
